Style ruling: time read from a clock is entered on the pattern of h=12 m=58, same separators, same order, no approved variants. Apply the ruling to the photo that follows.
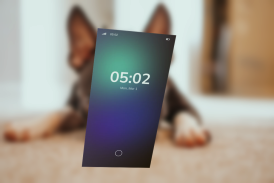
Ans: h=5 m=2
